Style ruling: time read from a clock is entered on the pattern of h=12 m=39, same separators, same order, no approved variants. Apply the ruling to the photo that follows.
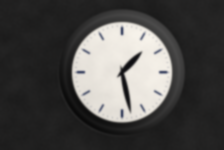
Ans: h=1 m=28
